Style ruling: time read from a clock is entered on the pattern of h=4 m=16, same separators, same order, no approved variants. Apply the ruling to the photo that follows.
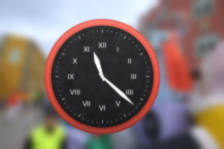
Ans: h=11 m=22
